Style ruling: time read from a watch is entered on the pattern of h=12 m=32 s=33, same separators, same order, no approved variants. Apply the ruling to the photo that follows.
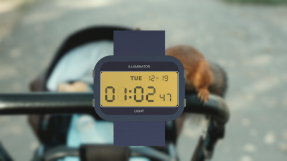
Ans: h=1 m=2 s=47
